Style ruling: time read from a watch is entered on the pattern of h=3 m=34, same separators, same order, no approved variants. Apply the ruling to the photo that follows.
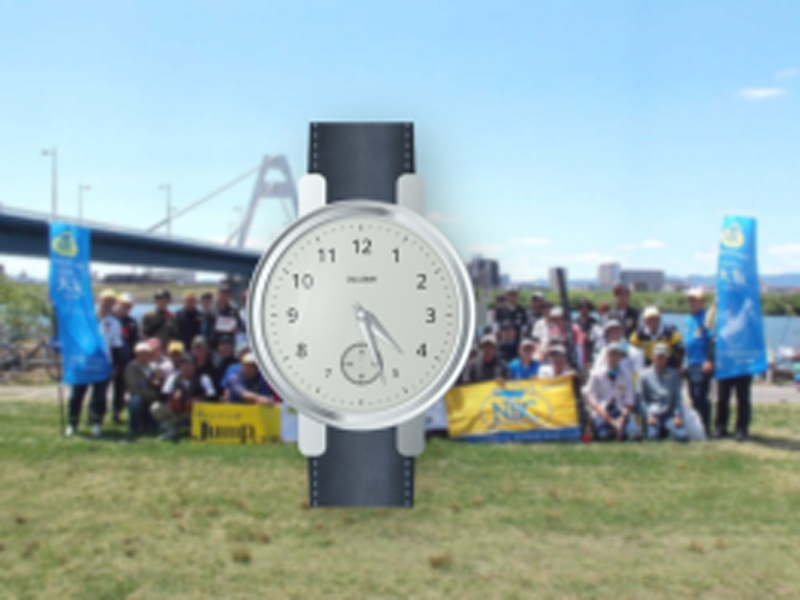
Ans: h=4 m=27
